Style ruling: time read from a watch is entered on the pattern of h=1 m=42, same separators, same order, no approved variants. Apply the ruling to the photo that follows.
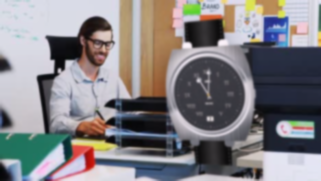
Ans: h=11 m=1
